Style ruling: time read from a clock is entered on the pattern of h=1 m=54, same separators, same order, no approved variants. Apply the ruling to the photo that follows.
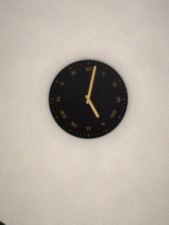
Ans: h=5 m=2
